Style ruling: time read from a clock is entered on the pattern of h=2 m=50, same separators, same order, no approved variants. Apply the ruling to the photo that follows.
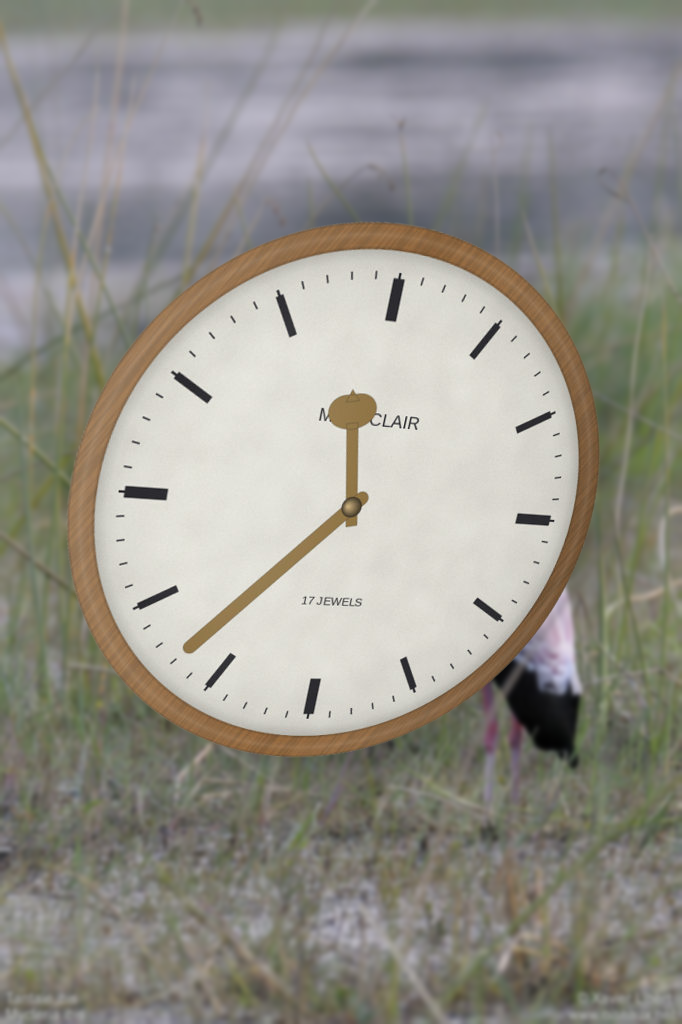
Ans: h=11 m=37
